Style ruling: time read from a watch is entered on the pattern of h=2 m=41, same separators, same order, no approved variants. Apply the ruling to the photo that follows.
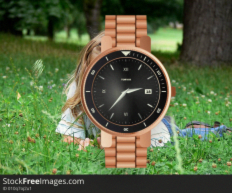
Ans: h=2 m=37
